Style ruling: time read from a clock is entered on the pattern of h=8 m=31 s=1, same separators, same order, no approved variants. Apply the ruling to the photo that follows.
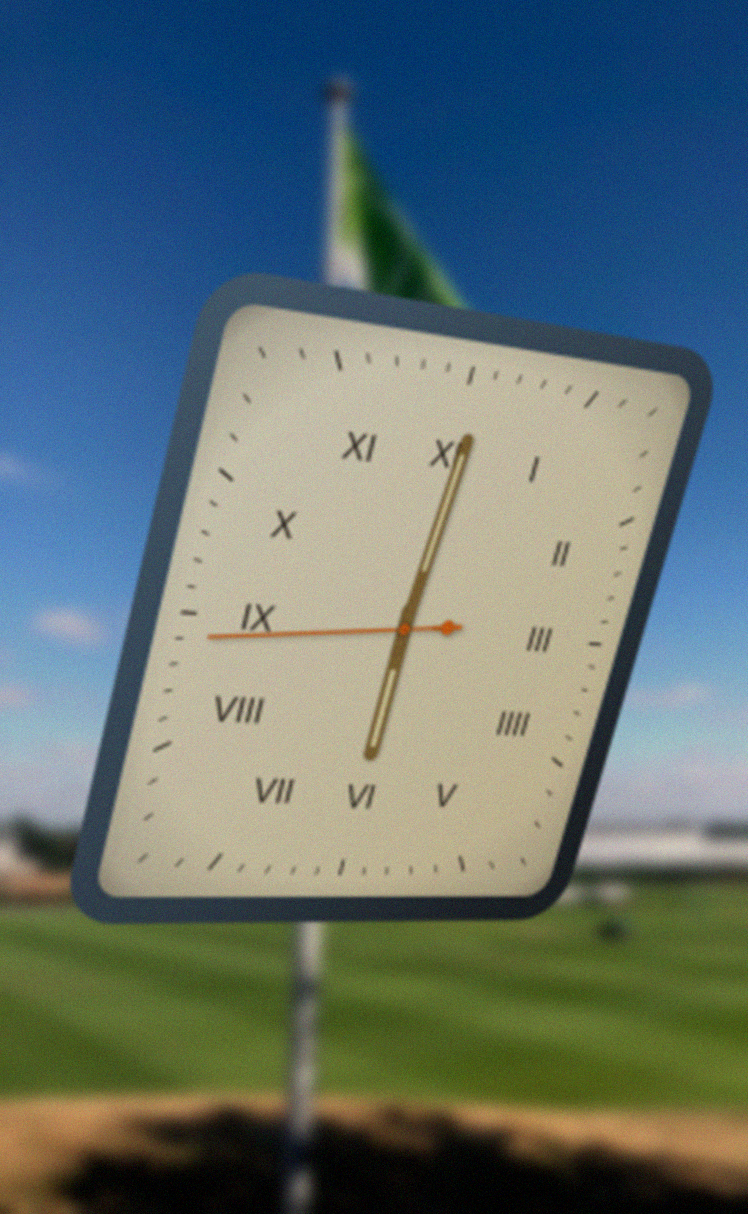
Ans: h=6 m=0 s=44
